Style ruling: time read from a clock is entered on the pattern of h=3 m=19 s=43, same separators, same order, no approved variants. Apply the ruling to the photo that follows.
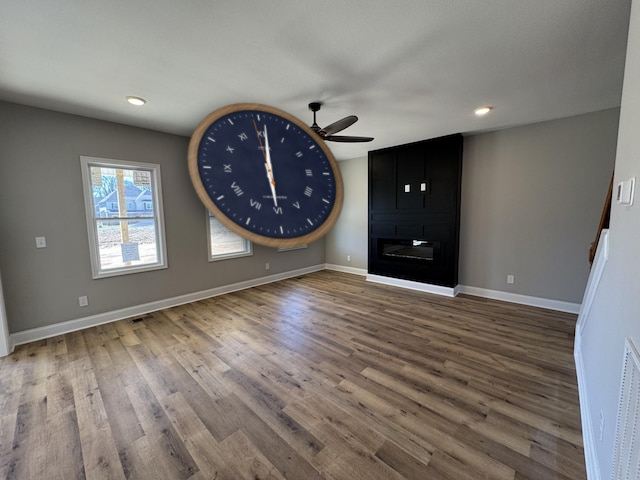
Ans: h=6 m=0 s=59
